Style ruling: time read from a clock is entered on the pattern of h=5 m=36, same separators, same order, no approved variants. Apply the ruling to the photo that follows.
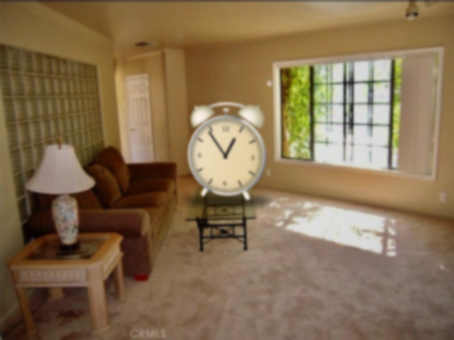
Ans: h=12 m=54
